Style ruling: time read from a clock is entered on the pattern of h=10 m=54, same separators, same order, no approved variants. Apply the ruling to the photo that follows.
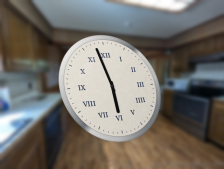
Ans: h=5 m=58
